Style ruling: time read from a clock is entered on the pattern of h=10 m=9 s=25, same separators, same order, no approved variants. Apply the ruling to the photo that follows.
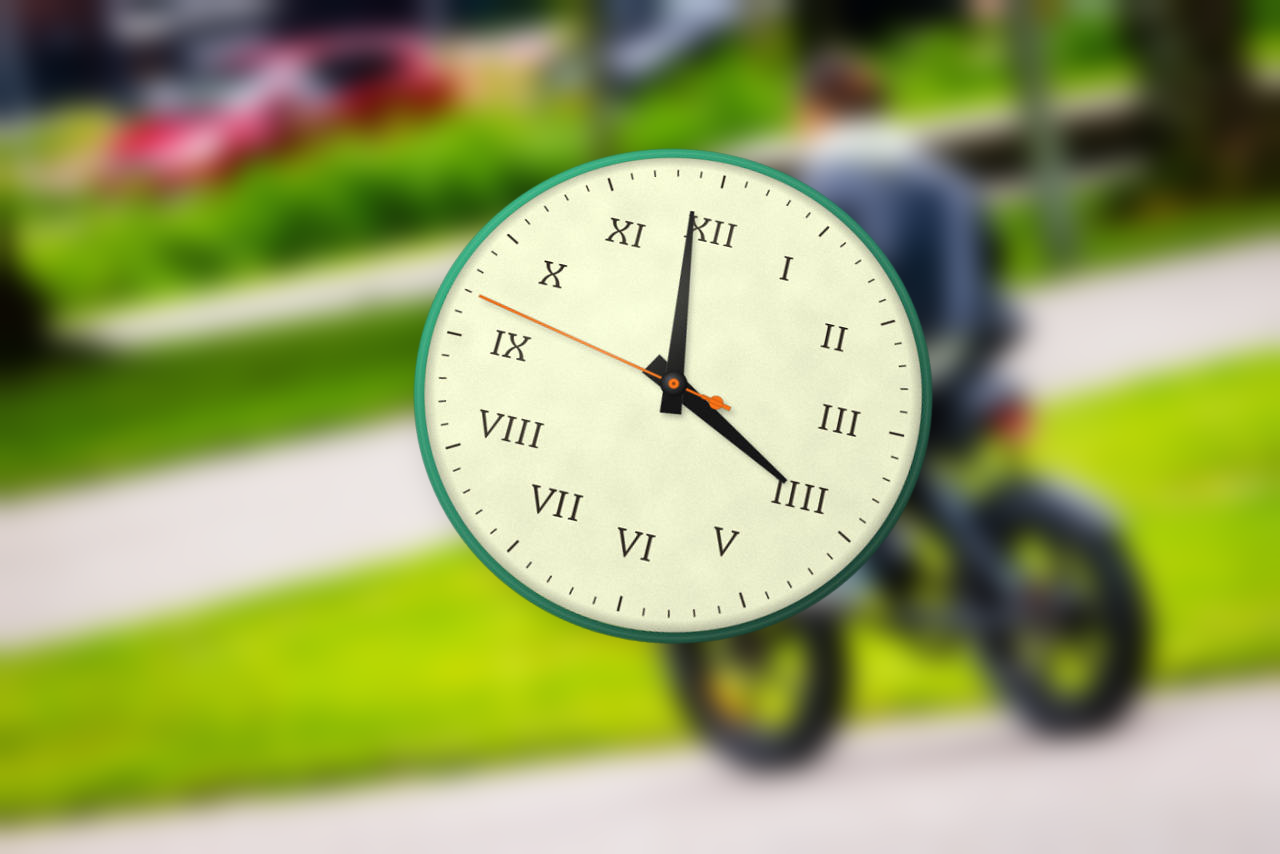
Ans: h=3 m=58 s=47
